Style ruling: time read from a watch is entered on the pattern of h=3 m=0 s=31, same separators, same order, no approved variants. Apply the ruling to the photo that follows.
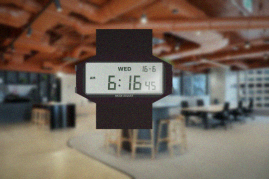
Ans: h=6 m=16 s=45
